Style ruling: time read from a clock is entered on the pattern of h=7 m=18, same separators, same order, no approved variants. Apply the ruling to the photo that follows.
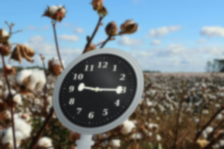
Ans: h=9 m=15
